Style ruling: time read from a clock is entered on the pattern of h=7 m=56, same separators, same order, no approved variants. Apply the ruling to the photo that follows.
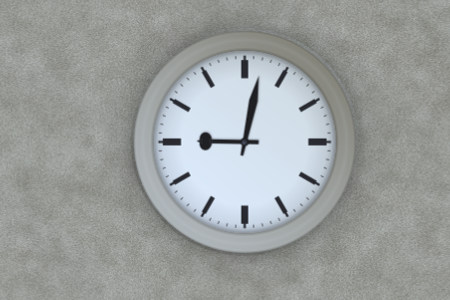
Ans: h=9 m=2
